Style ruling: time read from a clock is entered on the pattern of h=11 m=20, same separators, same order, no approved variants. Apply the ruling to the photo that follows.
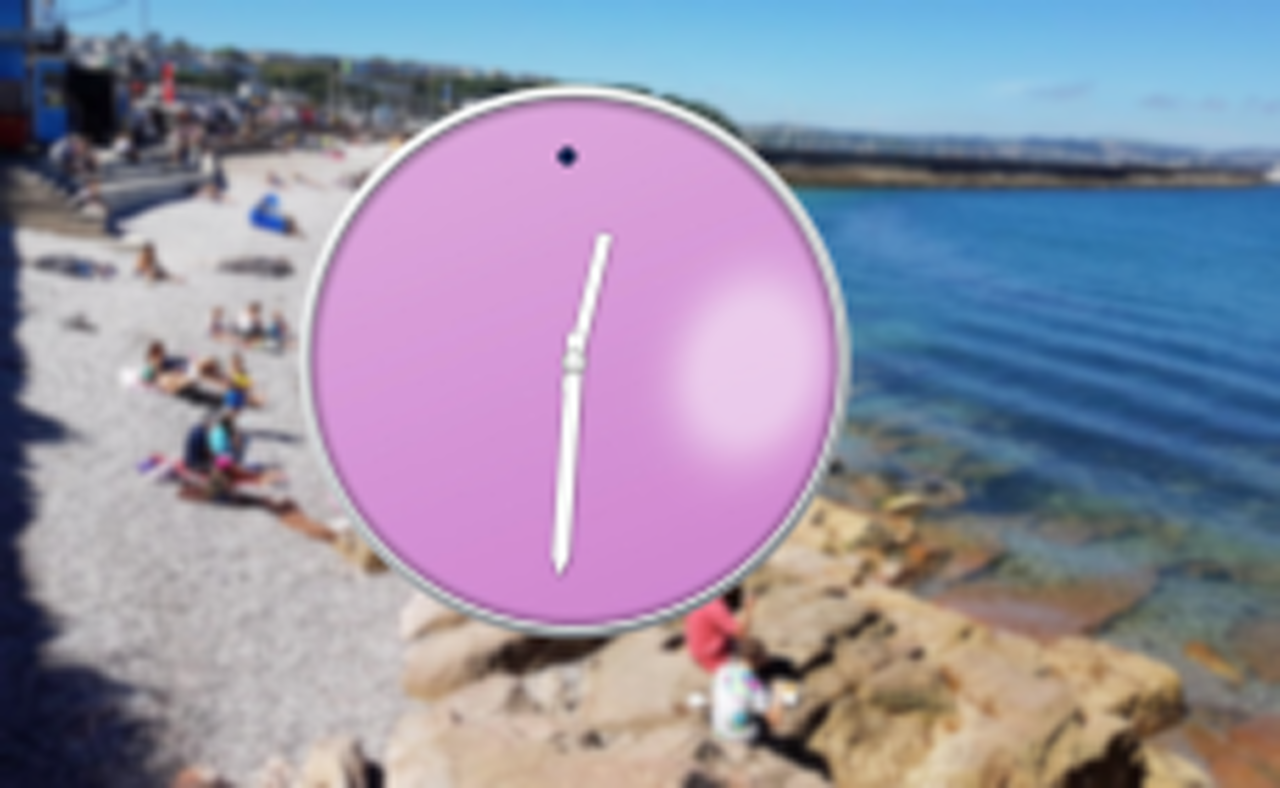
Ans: h=12 m=31
